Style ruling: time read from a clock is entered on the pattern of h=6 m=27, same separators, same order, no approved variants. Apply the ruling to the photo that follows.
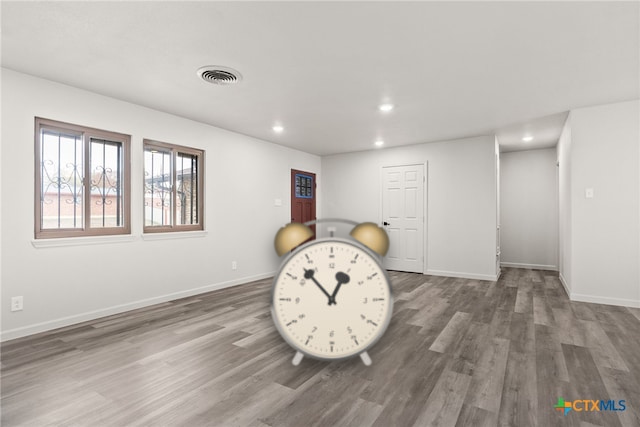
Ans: h=12 m=53
